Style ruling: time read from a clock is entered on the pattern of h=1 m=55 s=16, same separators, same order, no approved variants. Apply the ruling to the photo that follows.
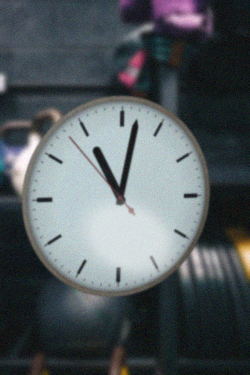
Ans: h=11 m=1 s=53
